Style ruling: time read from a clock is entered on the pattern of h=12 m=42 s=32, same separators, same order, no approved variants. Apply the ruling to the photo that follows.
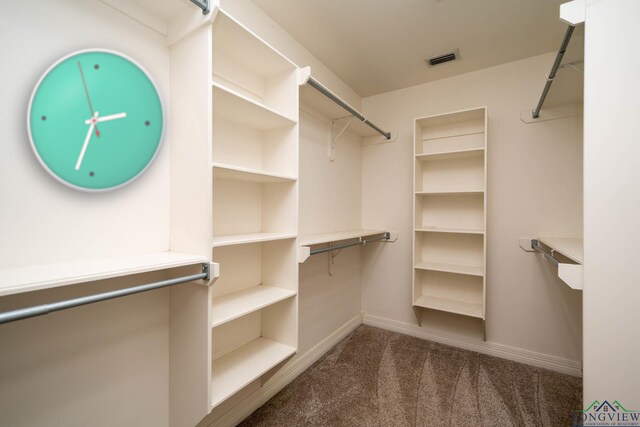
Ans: h=2 m=32 s=57
